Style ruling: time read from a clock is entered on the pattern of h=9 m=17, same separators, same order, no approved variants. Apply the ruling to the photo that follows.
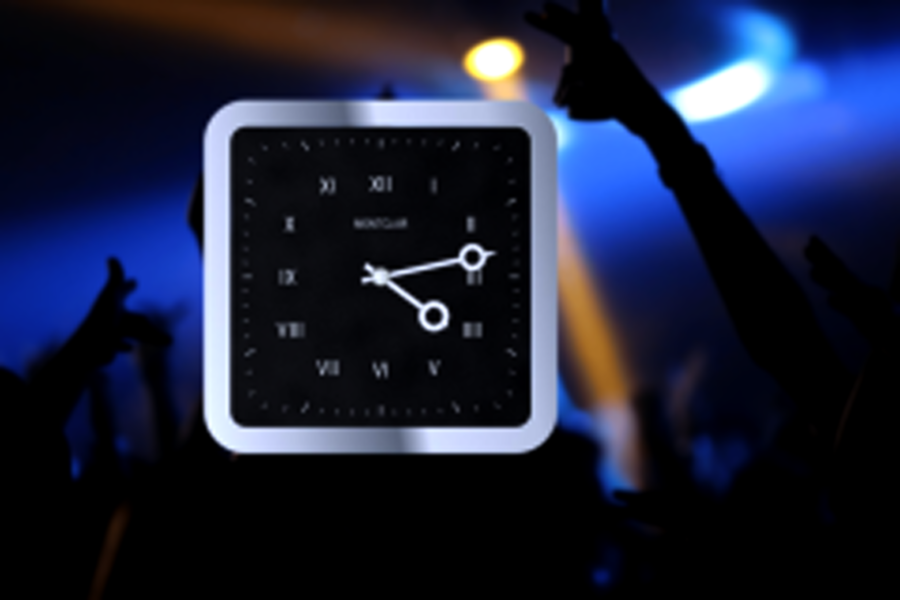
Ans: h=4 m=13
